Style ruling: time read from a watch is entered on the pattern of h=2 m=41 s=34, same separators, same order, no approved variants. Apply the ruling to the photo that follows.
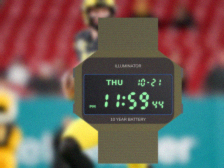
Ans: h=11 m=59 s=44
